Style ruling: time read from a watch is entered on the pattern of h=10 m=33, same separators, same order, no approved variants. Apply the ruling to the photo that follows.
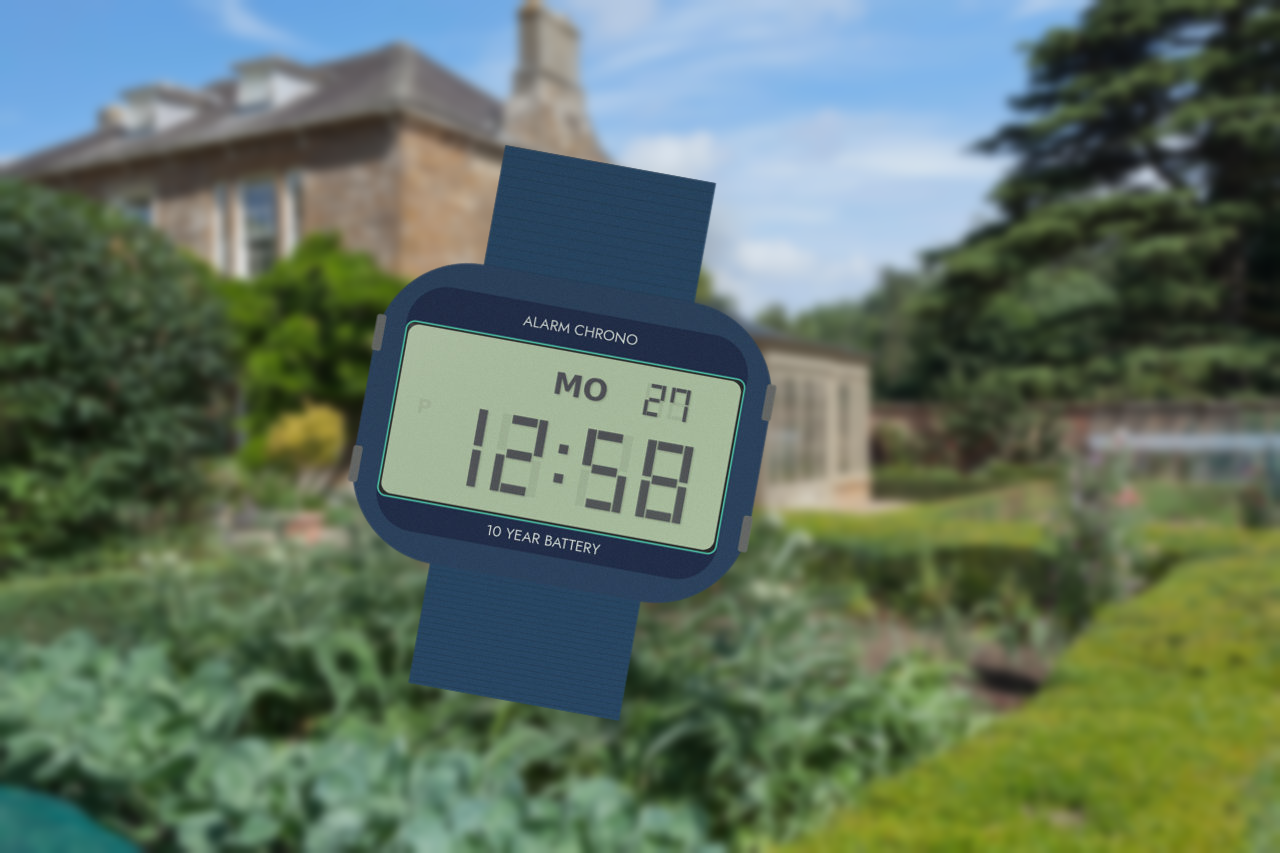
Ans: h=12 m=58
